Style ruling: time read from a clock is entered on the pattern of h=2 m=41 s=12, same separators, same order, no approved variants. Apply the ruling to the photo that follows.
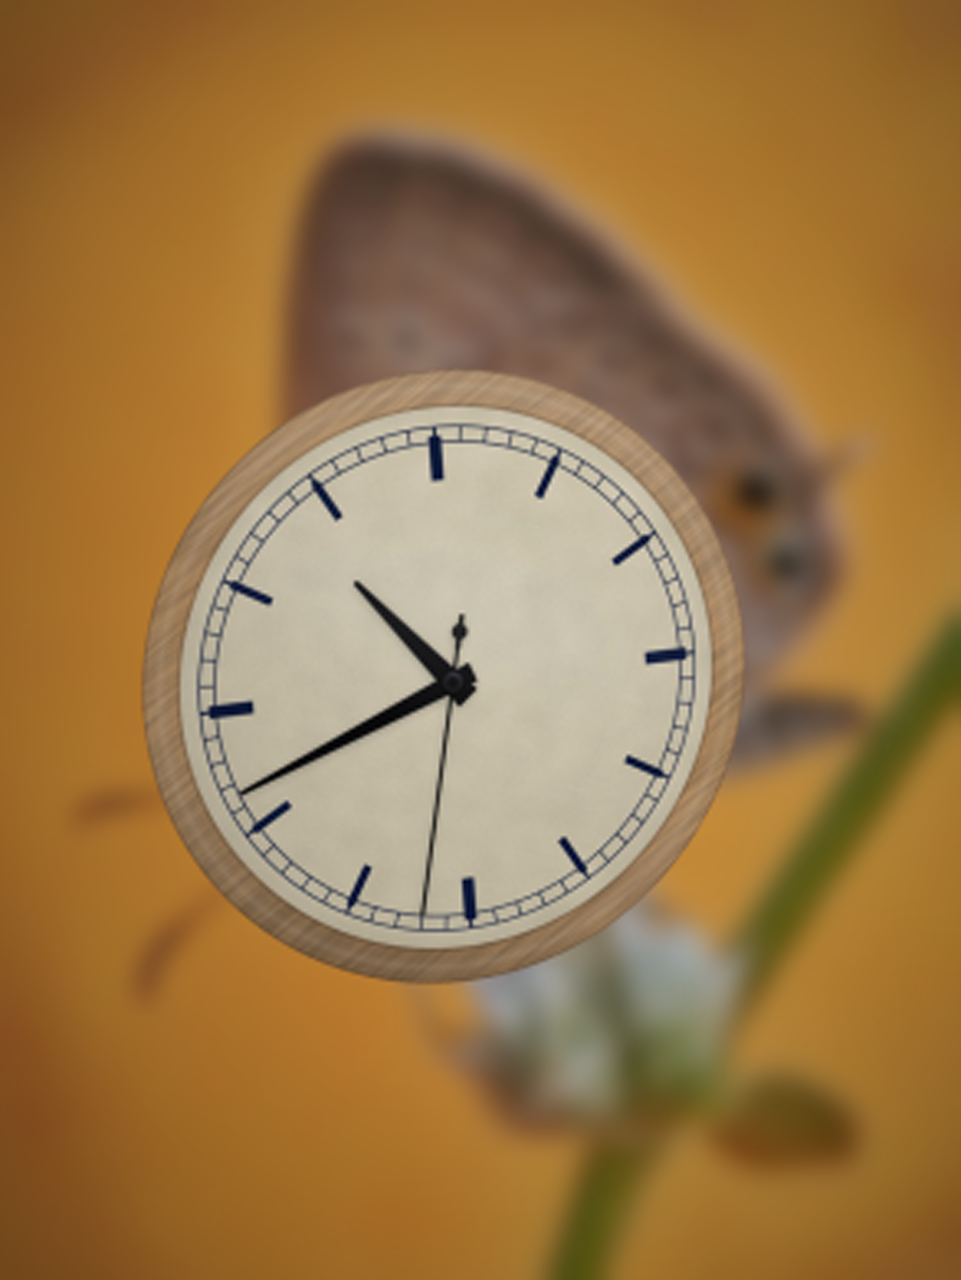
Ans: h=10 m=41 s=32
